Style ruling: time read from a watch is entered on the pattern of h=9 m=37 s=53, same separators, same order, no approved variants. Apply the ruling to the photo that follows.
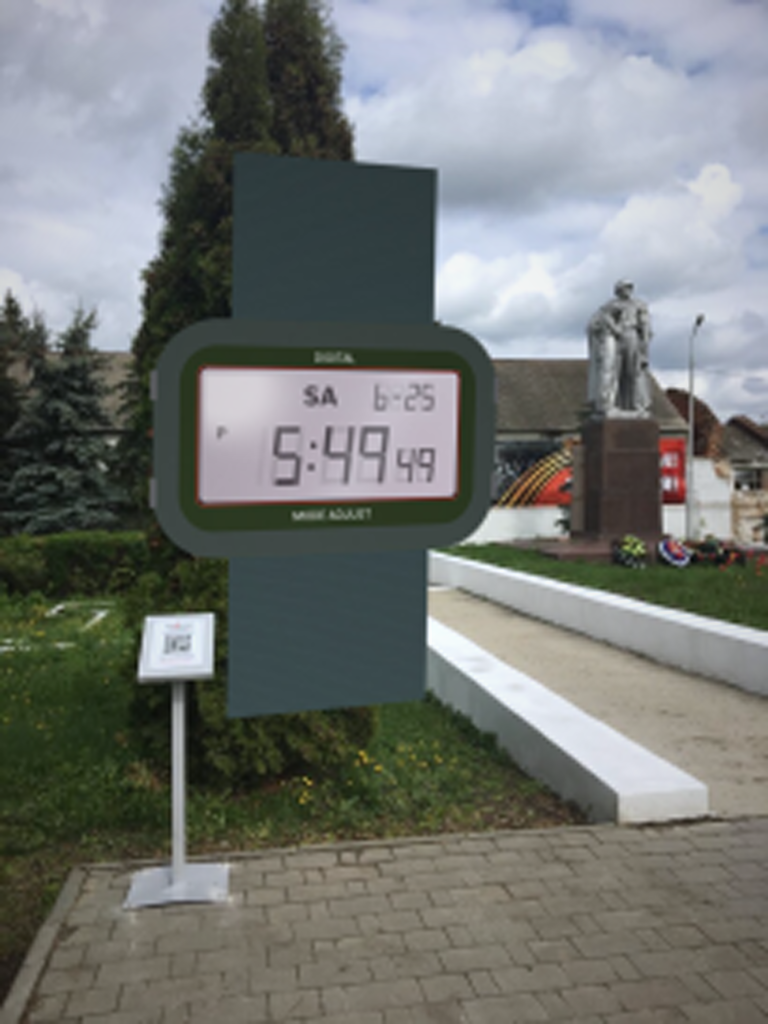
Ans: h=5 m=49 s=49
